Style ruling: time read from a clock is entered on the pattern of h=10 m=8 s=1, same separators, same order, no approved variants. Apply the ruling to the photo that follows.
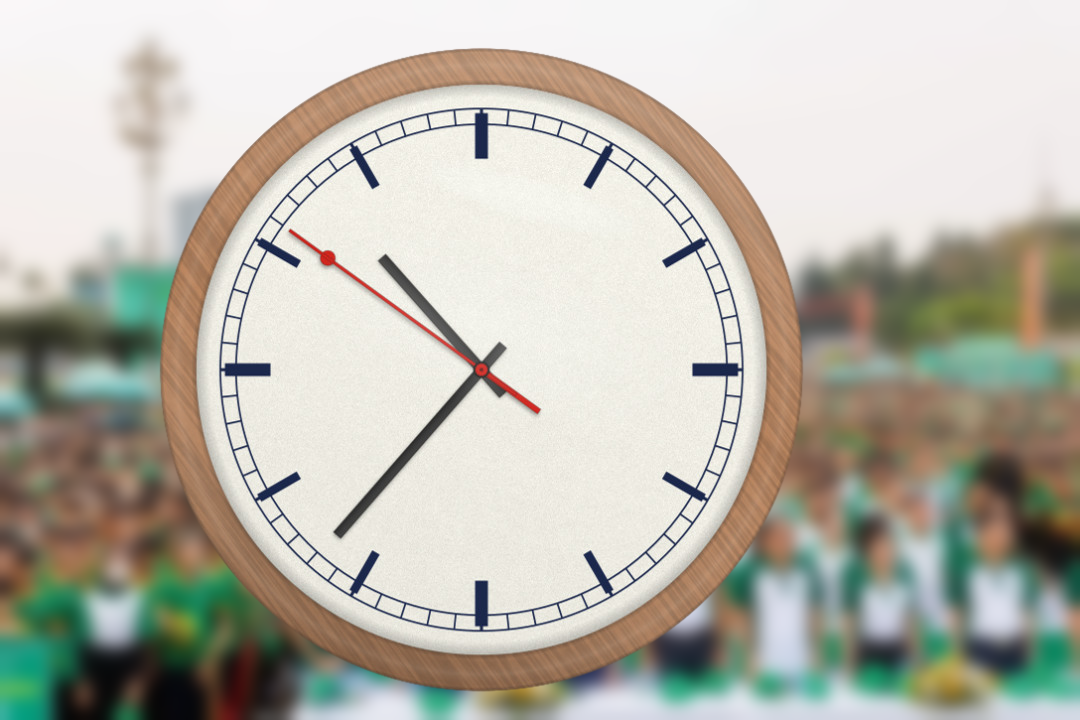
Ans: h=10 m=36 s=51
